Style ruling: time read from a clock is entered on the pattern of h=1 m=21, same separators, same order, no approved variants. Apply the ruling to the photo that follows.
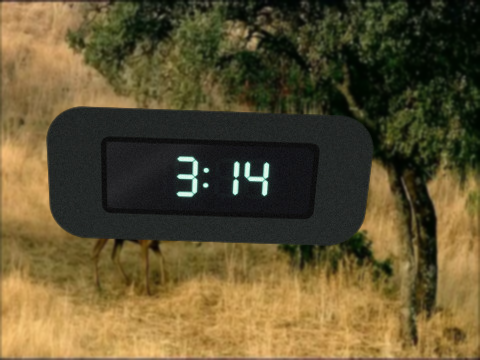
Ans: h=3 m=14
